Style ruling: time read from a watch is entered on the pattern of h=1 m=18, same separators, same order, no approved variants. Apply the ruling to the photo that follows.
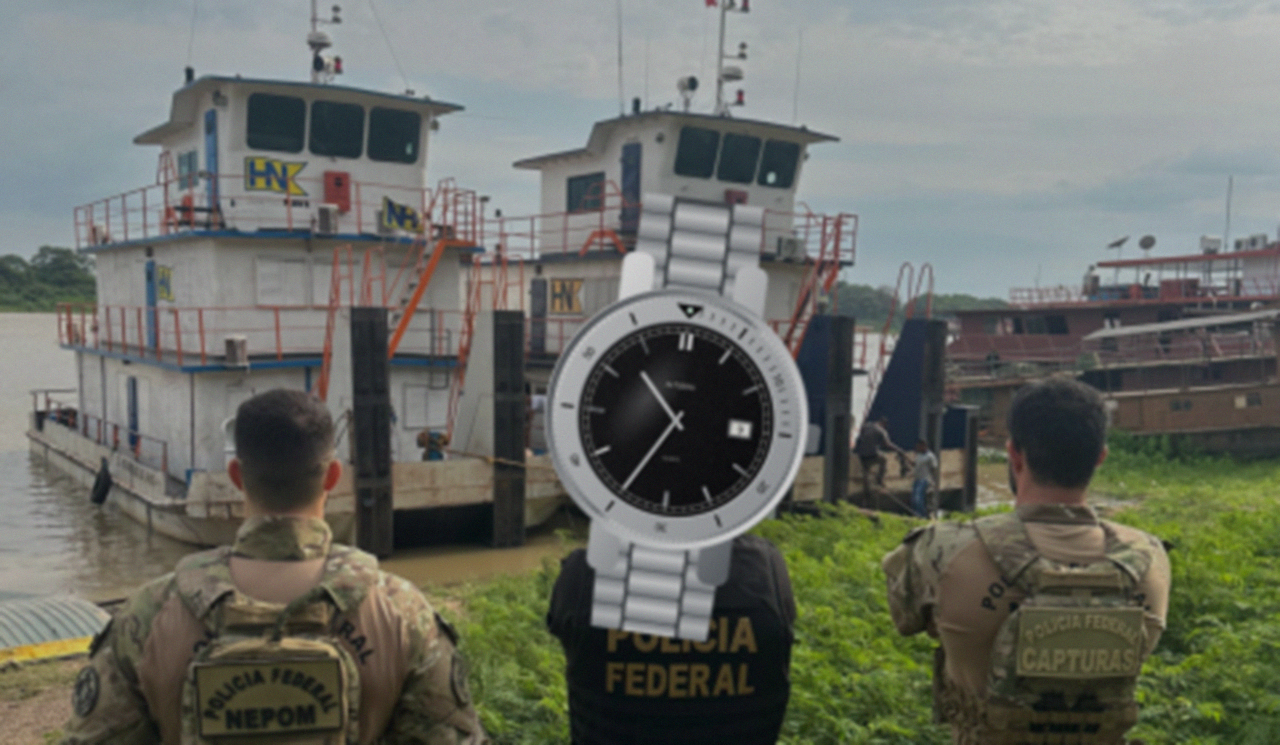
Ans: h=10 m=35
